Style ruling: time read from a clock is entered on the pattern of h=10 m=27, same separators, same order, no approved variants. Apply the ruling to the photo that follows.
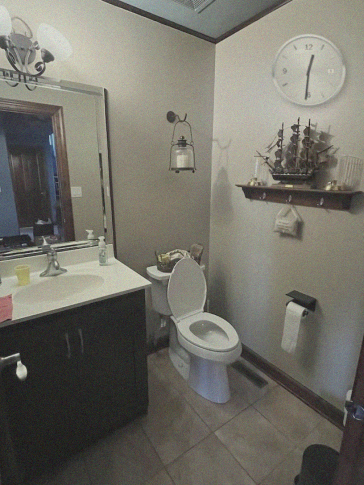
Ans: h=12 m=31
